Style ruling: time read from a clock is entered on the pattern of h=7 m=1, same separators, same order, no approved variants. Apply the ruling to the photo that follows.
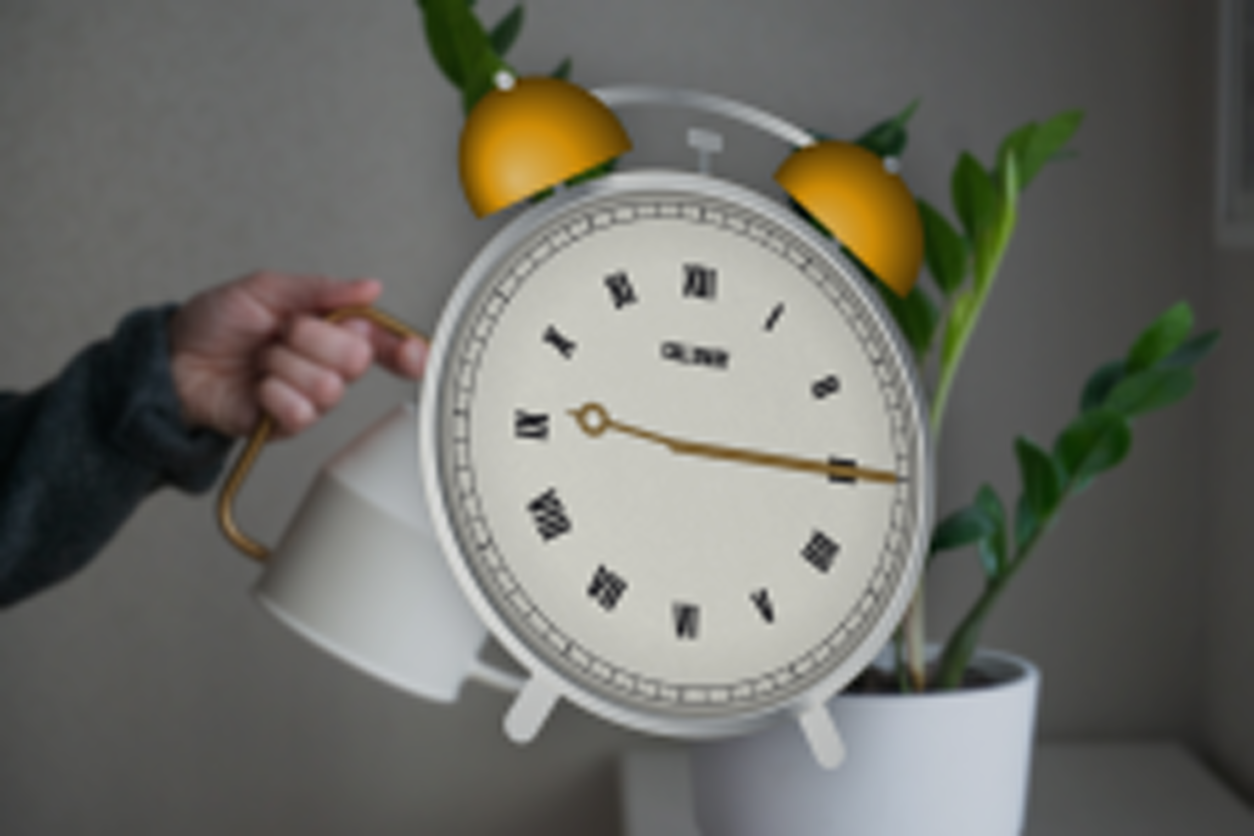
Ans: h=9 m=15
